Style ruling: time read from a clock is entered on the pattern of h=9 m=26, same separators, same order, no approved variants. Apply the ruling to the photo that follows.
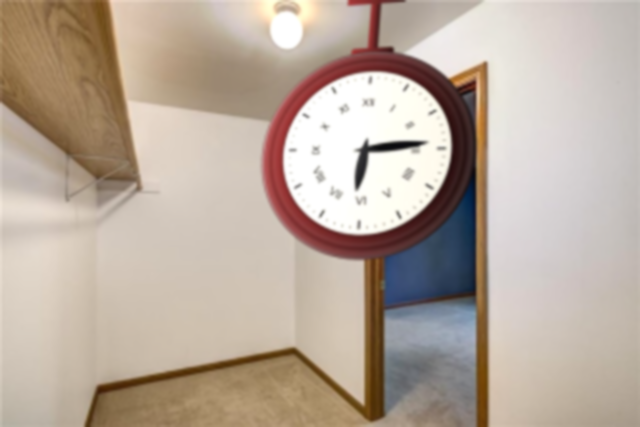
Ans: h=6 m=14
